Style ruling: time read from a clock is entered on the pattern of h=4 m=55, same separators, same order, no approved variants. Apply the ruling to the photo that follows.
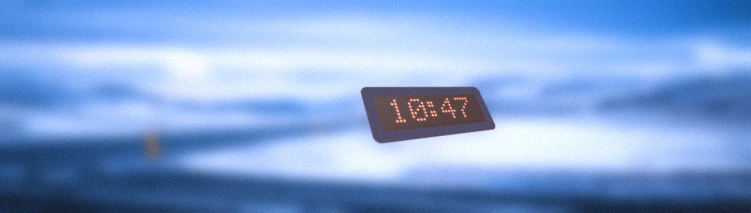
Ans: h=10 m=47
